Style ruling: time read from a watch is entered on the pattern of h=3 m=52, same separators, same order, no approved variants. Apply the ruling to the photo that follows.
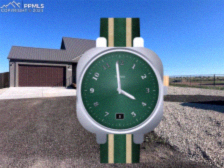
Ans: h=3 m=59
